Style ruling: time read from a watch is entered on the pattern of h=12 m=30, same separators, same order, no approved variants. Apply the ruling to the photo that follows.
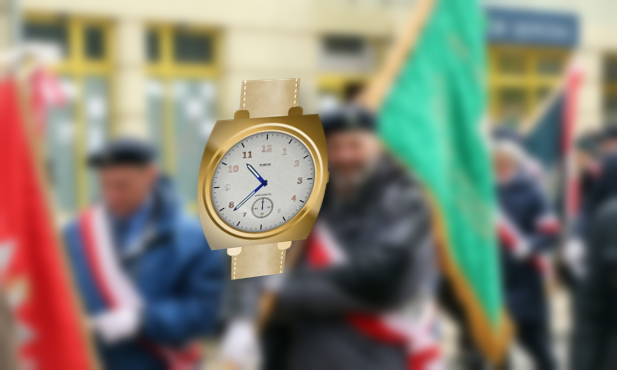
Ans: h=10 m=38
